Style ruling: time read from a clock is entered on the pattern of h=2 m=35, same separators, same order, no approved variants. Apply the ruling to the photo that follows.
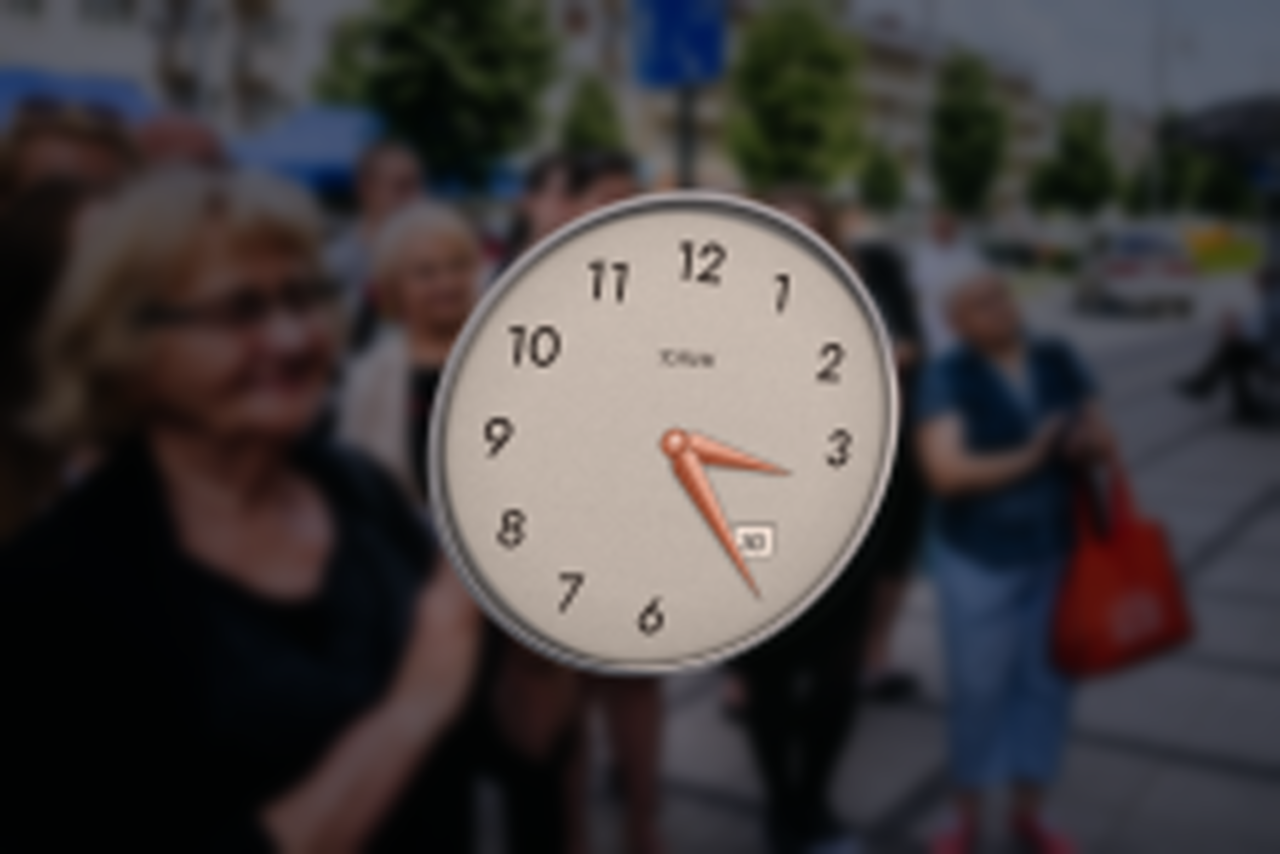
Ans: h=3 m=24
